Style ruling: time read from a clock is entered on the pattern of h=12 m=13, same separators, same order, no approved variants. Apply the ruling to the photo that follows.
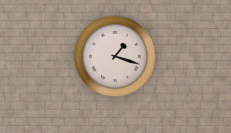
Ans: h=1 m=18
